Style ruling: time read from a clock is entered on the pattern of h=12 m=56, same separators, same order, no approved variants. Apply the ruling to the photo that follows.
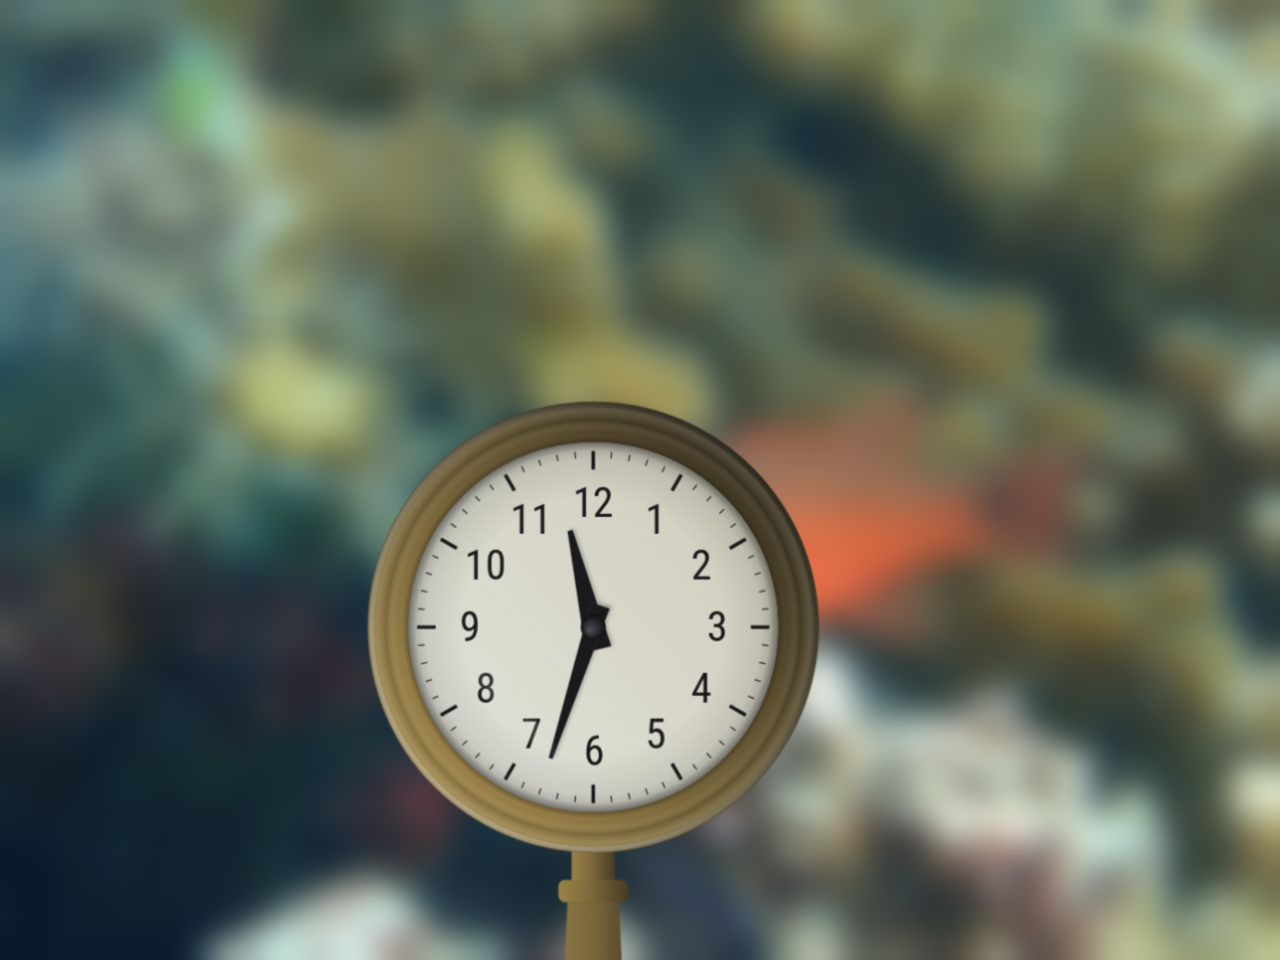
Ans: h=11 m=33
